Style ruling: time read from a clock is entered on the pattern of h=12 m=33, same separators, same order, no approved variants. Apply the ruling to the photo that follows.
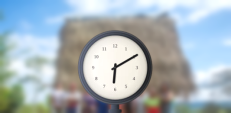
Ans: h=6 m=10
